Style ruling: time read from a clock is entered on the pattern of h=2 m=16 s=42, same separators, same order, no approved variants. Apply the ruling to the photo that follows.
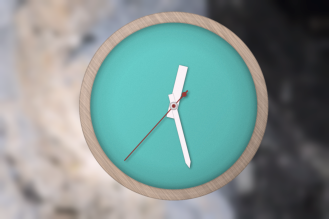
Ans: h=12 m=27 s=37
